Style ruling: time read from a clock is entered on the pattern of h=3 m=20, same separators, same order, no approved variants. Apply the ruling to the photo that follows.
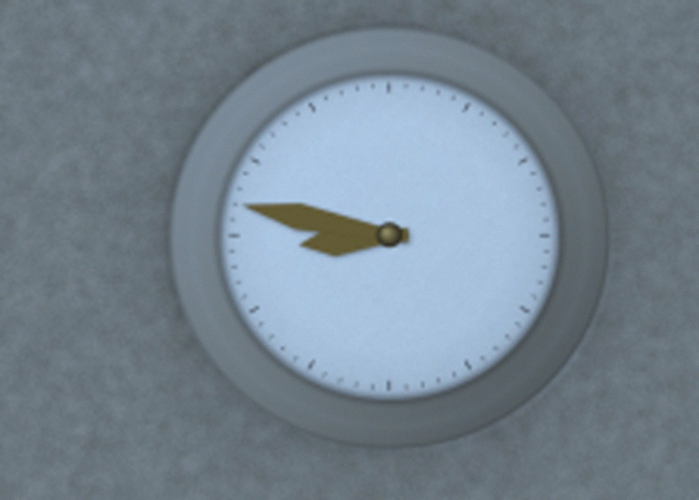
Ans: h=8 m=47
